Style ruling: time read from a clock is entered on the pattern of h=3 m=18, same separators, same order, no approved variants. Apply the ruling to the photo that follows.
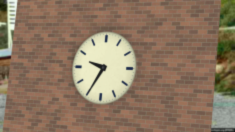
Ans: h=9 m=35
